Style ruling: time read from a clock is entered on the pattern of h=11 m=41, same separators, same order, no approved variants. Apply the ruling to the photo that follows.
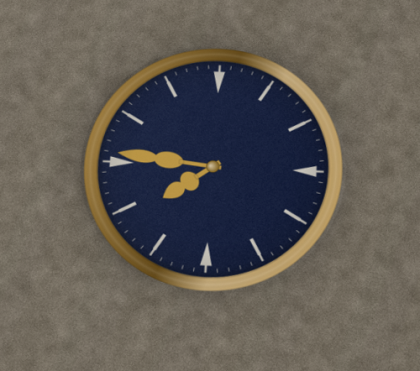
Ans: h=7 m=46
